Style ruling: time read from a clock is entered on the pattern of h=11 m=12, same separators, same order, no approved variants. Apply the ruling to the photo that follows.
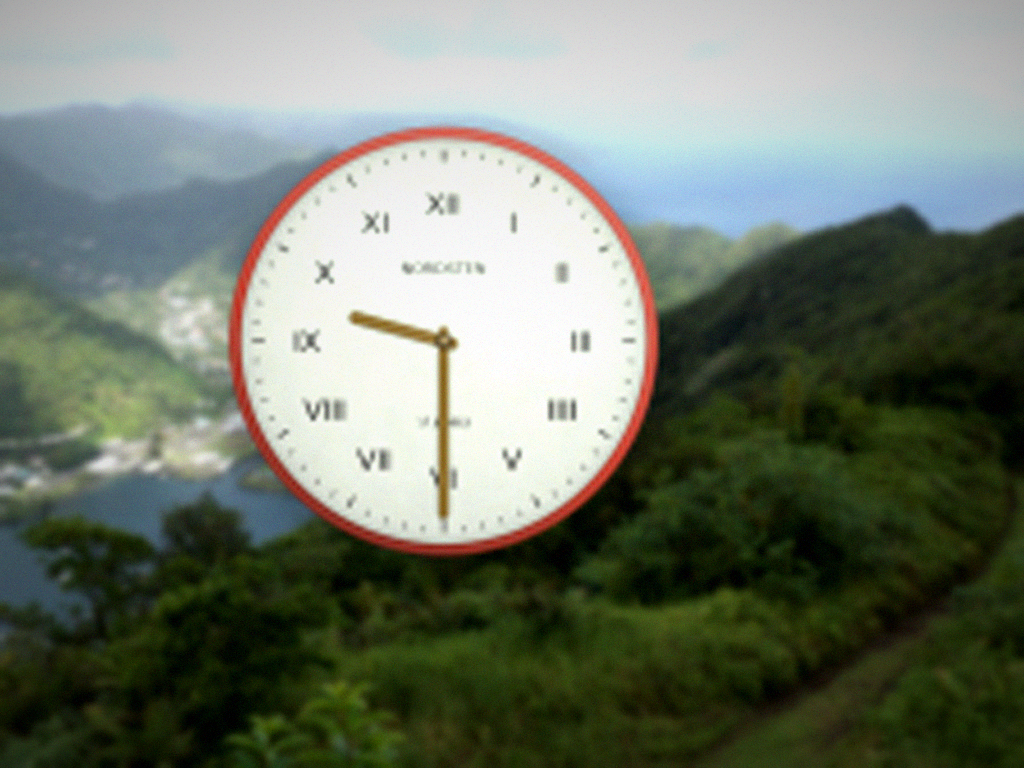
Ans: h=9 m=30
